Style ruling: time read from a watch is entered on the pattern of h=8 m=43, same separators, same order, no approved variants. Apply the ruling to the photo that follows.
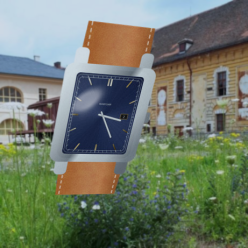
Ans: h=3 m=25
